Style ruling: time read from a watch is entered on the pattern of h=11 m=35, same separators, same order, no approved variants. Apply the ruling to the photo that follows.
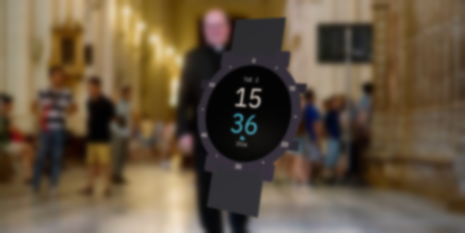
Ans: h=15 m=36
